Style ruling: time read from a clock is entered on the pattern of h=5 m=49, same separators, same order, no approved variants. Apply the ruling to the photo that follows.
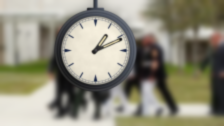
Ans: h=1 m=11
